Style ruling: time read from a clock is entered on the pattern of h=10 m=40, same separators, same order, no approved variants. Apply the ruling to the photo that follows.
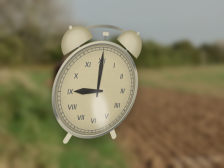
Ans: h=9 m=0
